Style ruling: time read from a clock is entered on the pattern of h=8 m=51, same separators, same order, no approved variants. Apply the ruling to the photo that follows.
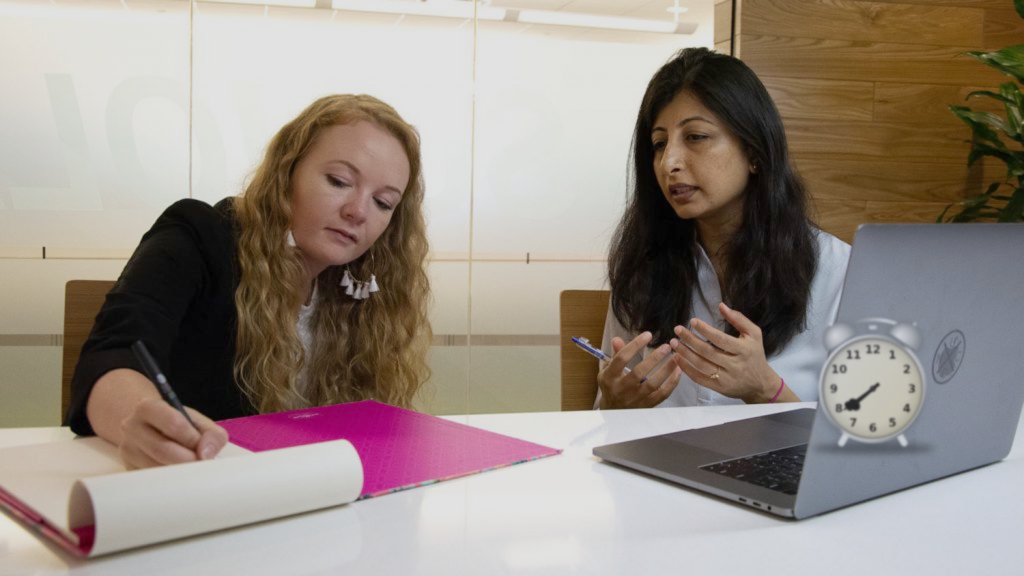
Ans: h=7 m=39
